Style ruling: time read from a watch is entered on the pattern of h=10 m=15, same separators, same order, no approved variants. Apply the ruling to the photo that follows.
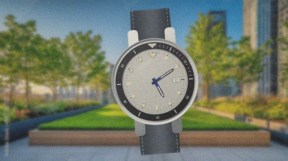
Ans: h=5 m=10
